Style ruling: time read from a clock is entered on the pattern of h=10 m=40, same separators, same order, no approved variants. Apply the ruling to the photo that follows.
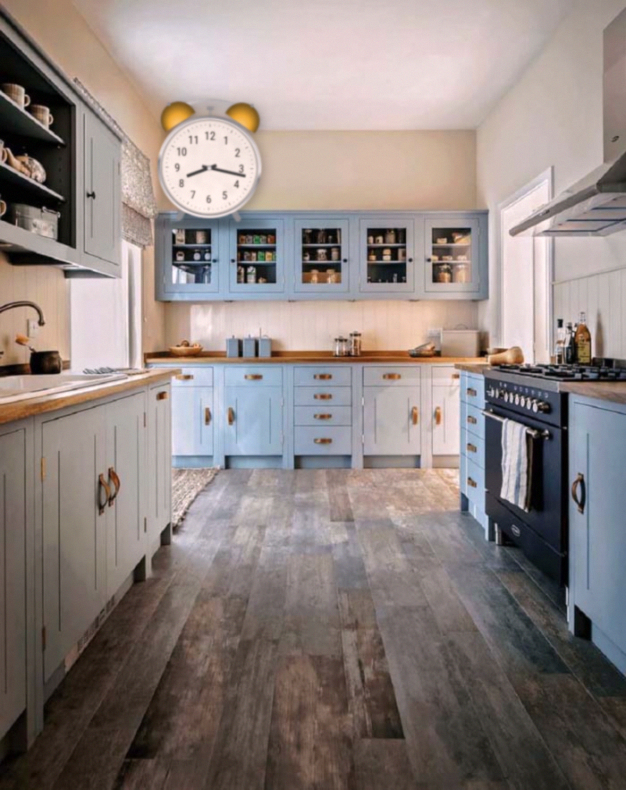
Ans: h=8 m=17
